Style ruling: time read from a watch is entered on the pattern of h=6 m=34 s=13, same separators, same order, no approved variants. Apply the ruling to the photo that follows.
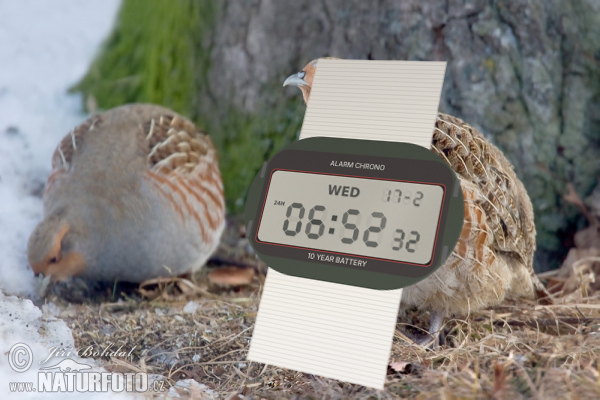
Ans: h=6 m=52 s=32
